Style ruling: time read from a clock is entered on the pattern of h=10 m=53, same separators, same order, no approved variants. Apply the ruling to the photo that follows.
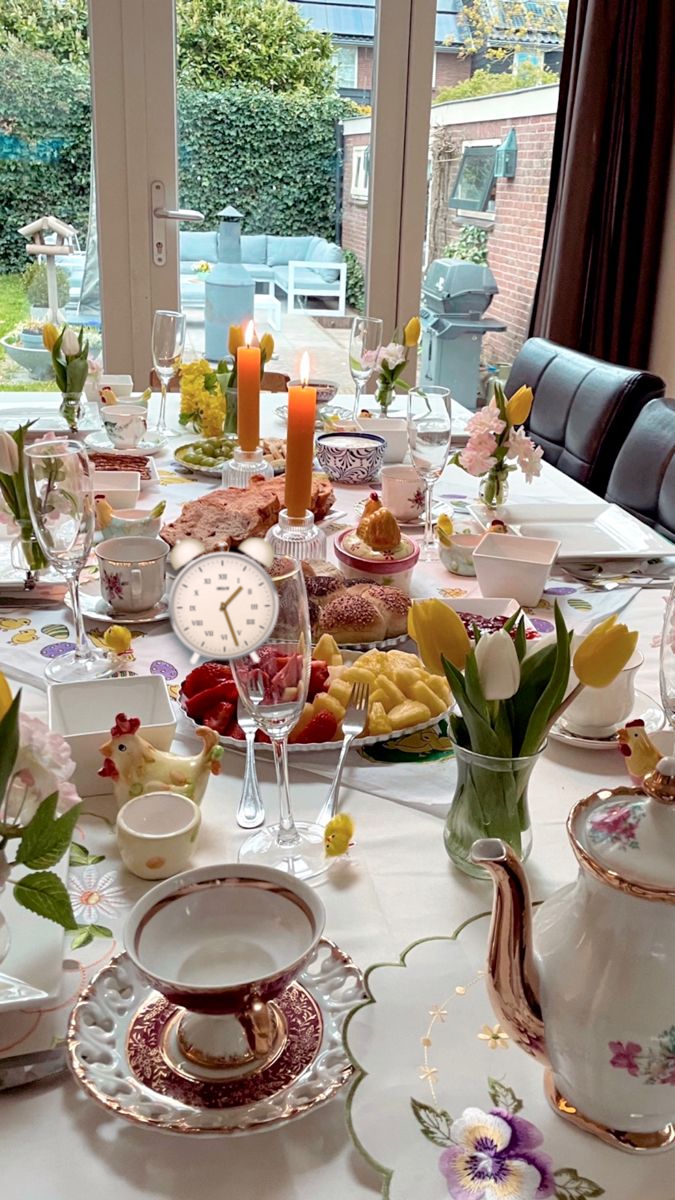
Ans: h=1 m=27
